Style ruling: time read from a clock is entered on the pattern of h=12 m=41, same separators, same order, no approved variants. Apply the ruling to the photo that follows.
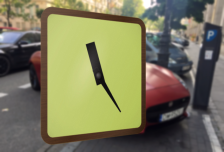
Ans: h=11 m=24
